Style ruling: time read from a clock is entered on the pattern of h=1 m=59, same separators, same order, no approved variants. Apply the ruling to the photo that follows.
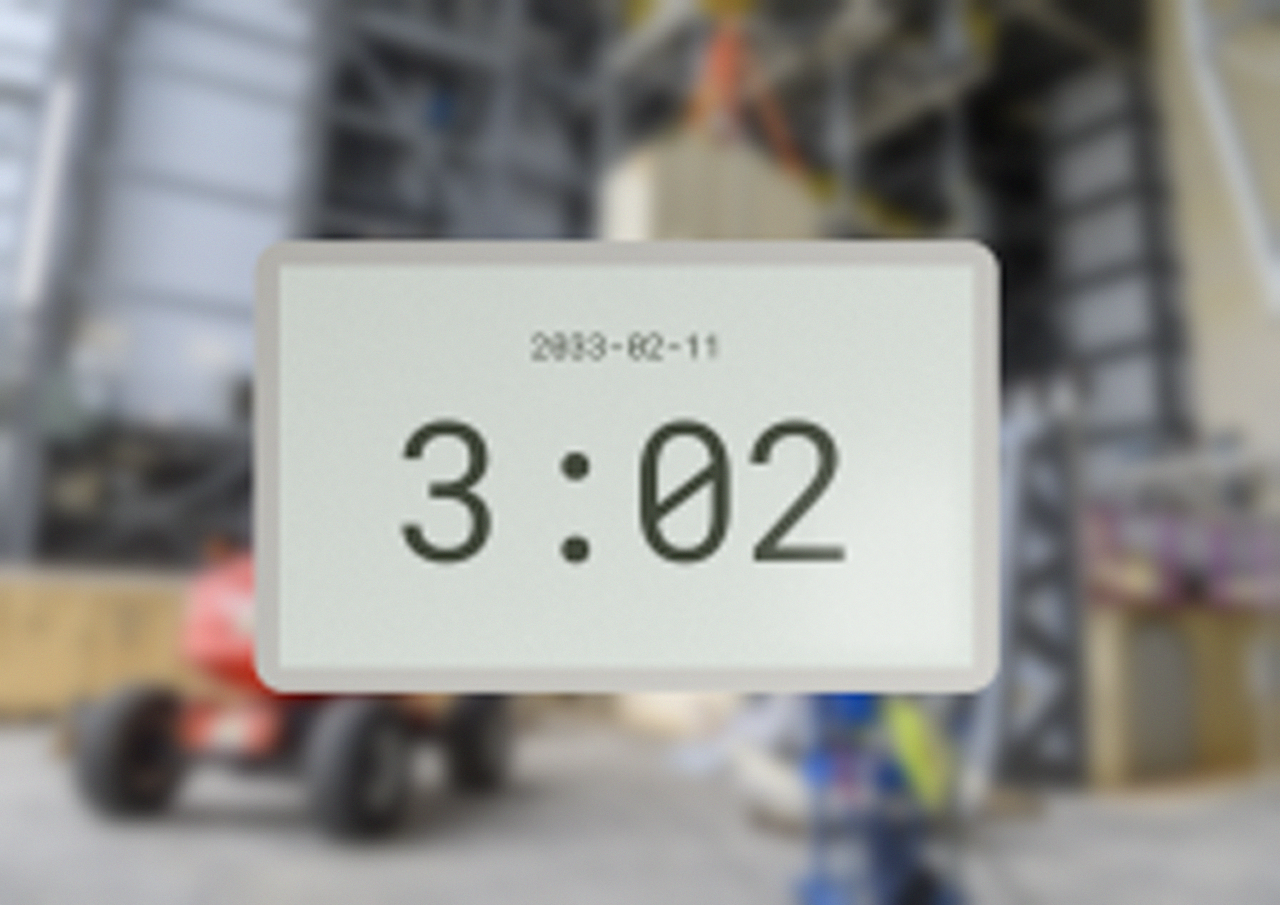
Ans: h=3 m=2
